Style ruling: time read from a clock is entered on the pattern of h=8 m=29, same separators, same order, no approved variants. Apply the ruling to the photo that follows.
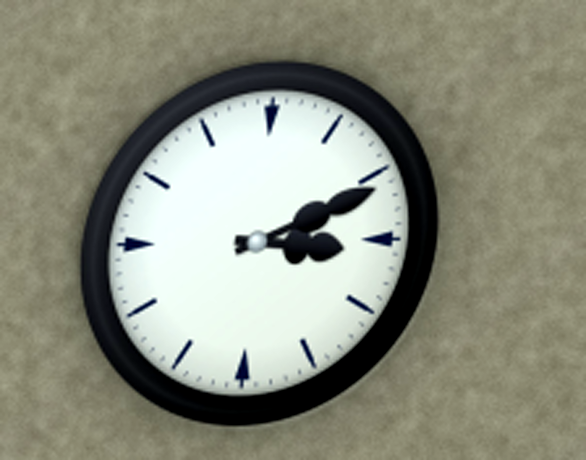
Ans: h=3 m=11
